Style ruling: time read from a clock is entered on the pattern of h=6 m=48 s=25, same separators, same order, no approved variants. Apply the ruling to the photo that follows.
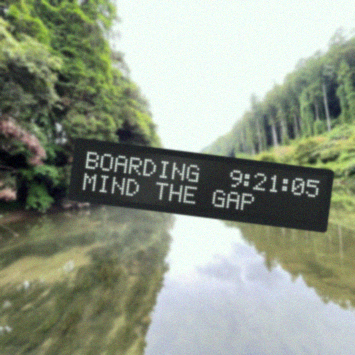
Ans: h=9 m=21 s=5
